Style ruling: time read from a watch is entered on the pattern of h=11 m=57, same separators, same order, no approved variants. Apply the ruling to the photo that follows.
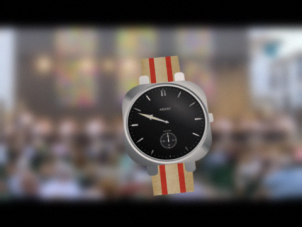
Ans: h=9 m=49
